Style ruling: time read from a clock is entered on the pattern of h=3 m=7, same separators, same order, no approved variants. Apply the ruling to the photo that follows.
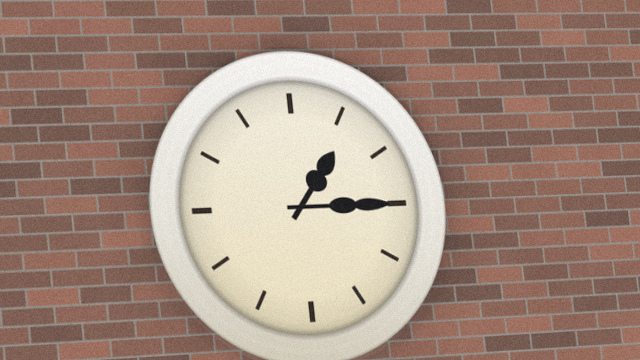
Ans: h=1 m=15
